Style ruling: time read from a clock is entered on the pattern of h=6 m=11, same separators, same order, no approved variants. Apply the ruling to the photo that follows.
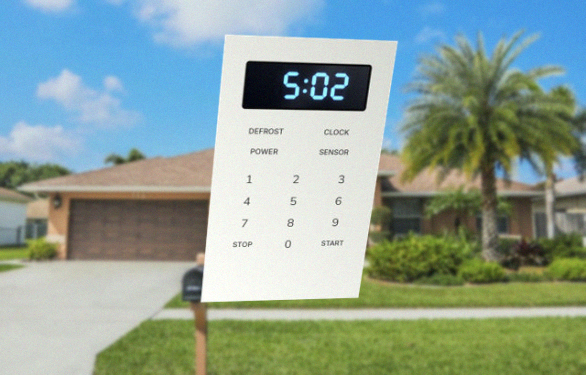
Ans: h=5 m=2
